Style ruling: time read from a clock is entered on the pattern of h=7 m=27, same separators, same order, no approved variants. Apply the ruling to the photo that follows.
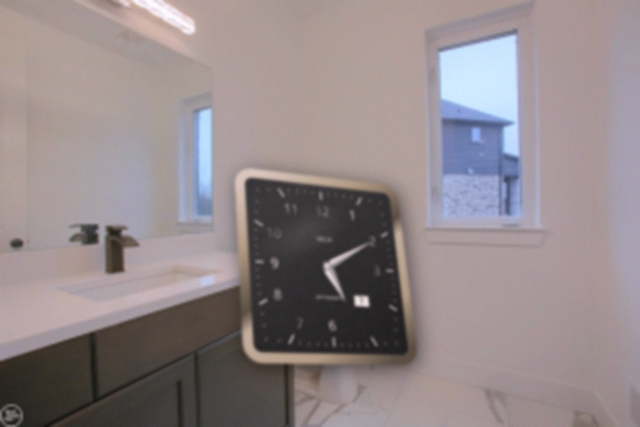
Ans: h=5 m=10
